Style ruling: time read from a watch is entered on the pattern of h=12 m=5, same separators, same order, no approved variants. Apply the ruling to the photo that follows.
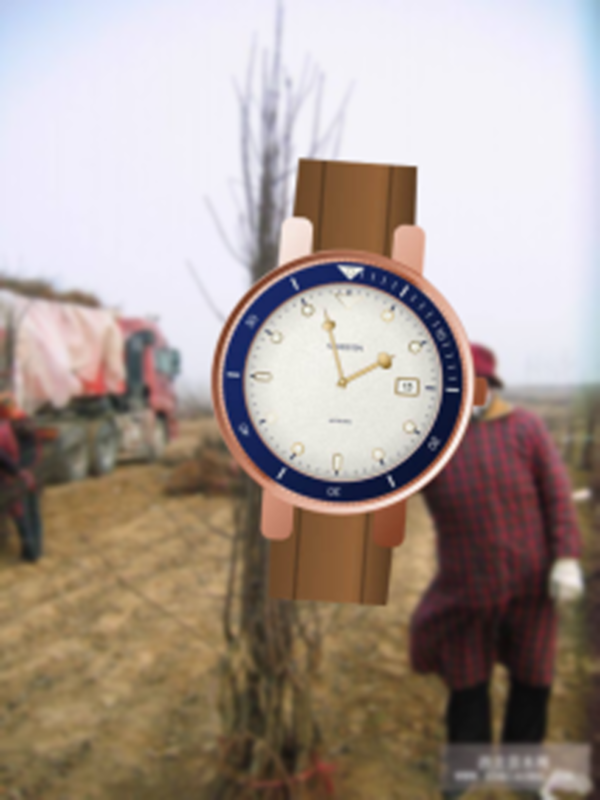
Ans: h=1 m=57
